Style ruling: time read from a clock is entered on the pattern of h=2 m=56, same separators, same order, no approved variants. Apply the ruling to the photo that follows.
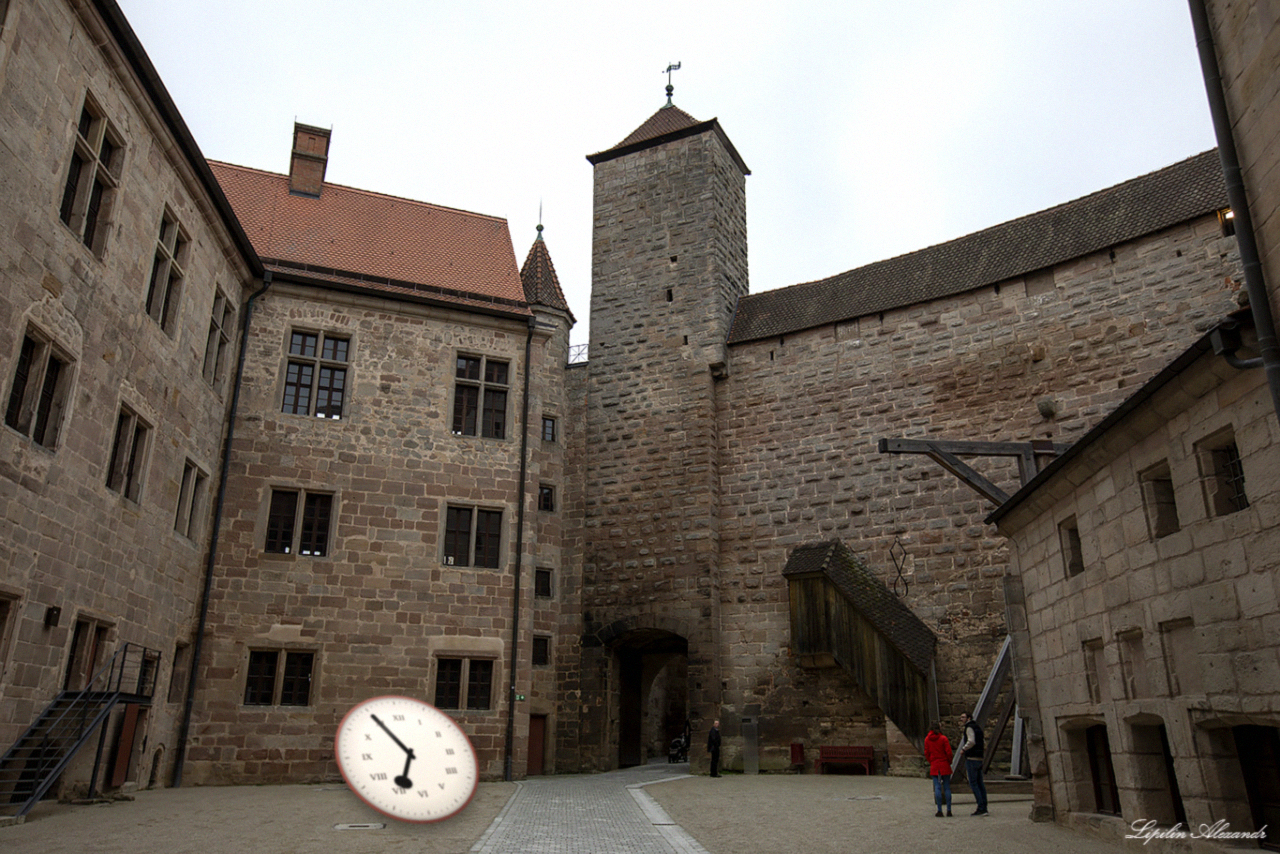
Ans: h=6 m=55
